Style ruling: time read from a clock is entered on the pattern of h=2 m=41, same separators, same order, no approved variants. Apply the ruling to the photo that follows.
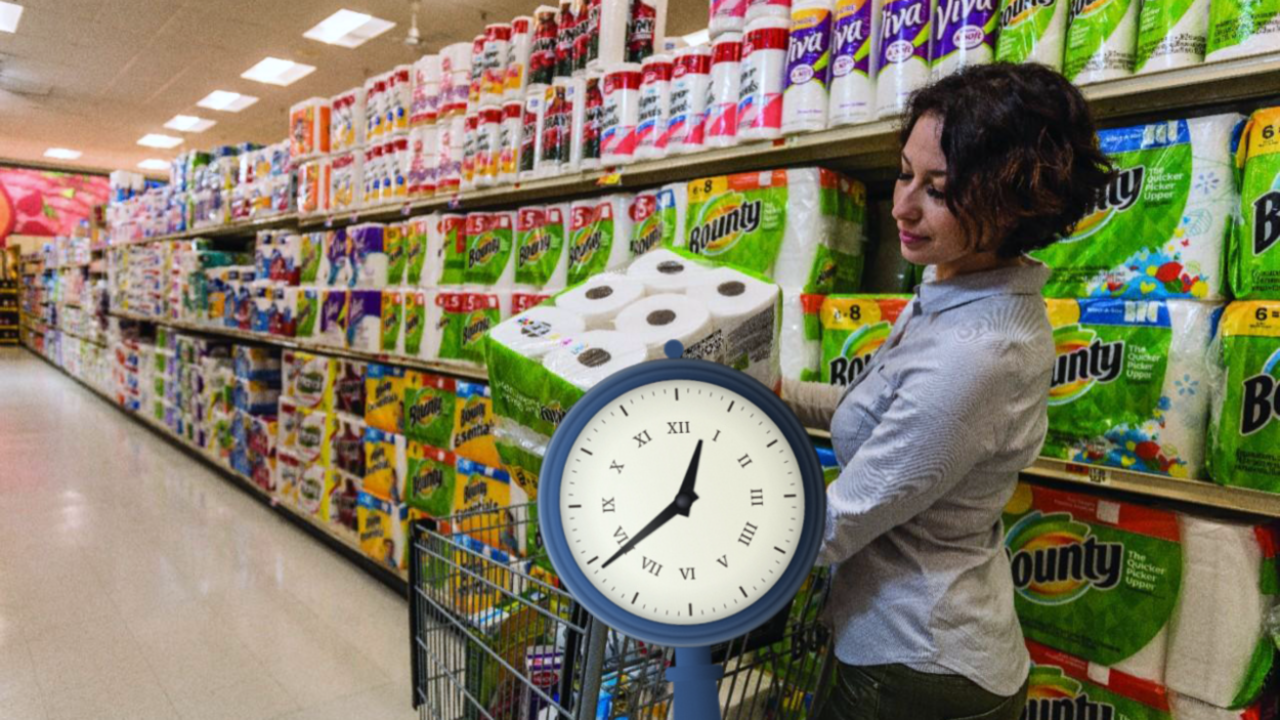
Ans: h=12 m=39
